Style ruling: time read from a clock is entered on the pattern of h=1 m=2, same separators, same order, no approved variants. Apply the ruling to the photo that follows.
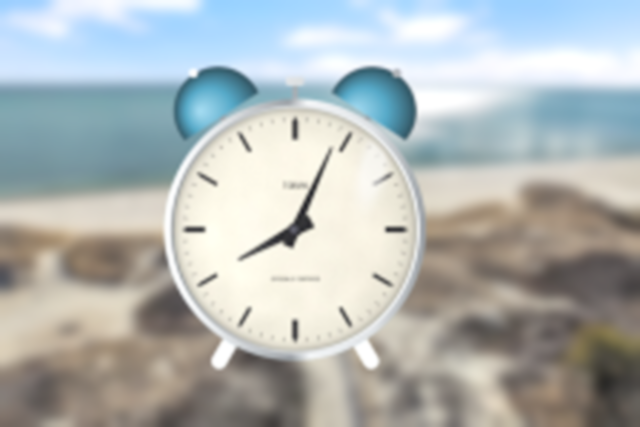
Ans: h=8 m=4
